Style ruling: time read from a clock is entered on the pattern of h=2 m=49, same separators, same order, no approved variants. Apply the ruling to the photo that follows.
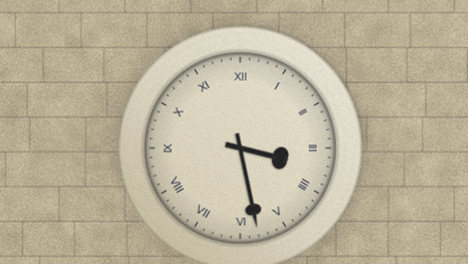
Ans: h=3 m=28
